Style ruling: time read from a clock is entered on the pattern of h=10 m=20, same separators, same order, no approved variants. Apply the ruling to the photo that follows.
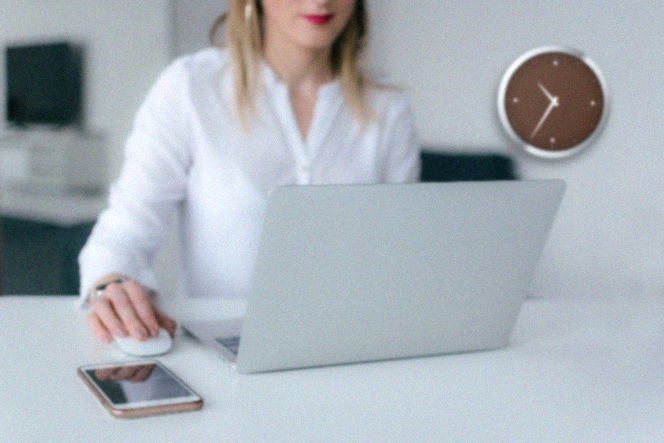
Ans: h=10 m=35
